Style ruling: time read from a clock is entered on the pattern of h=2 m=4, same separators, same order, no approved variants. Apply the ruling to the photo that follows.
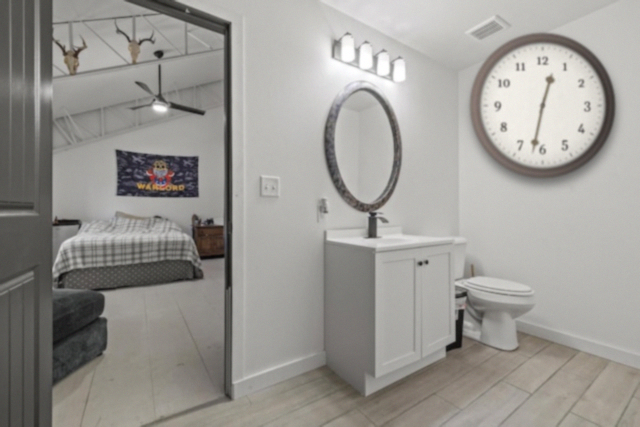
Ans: h=12 m=32
